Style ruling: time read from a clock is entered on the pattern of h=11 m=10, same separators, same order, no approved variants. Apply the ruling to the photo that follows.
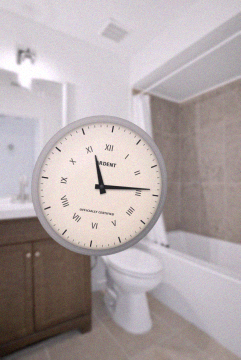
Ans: h=11 m=14
